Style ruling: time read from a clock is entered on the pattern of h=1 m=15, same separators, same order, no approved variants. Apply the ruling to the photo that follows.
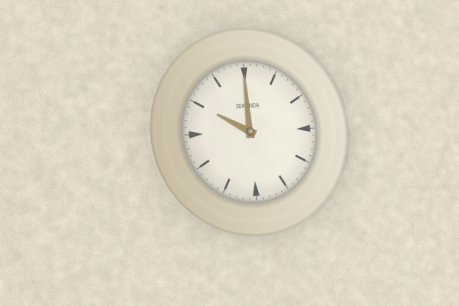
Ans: h=10 m=0
